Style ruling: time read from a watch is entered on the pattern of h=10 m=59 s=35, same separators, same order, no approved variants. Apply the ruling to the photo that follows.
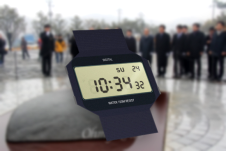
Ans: h=10 m=34 s=32
